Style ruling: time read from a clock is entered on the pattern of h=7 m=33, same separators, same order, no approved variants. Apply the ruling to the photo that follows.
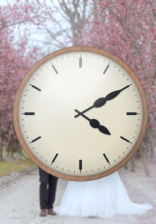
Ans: h=4 m=10
